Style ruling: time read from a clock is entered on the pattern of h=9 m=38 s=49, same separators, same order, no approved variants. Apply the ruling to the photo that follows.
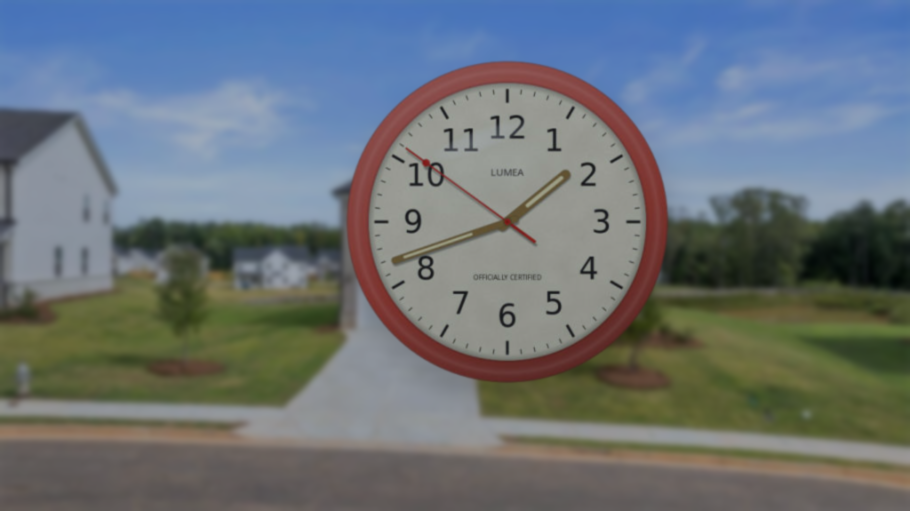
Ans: h=1 m=41 s=51
